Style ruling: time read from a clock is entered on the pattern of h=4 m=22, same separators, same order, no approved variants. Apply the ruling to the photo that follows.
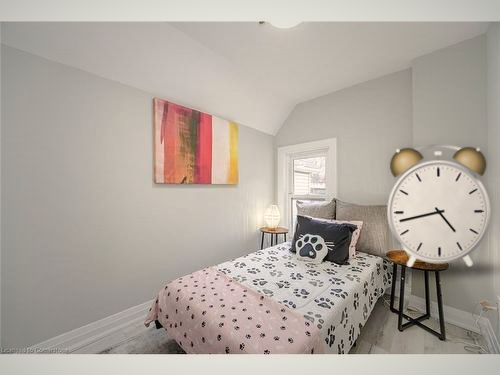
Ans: h=4 m=43
